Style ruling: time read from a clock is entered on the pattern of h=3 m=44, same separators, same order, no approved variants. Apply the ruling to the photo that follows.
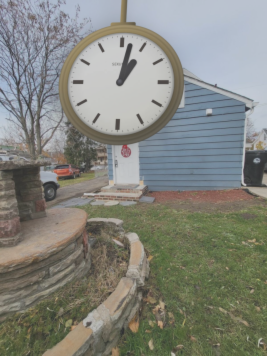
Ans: h=1 m=2
